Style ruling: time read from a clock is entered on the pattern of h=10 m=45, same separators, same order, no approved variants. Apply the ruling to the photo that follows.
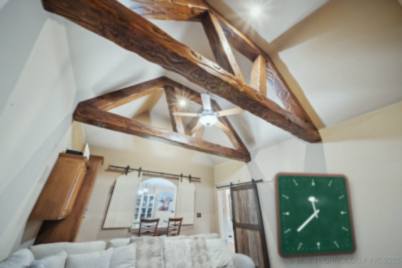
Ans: h=11 m=38
